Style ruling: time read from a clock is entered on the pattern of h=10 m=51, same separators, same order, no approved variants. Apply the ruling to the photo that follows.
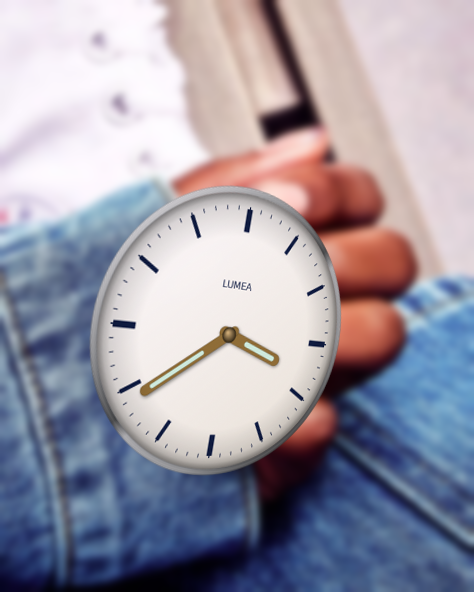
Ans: h=3 m=39
